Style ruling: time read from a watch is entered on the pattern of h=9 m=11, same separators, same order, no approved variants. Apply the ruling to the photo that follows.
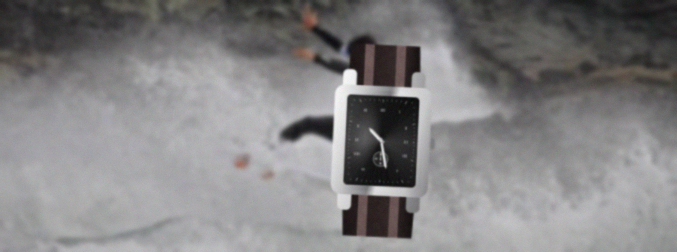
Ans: h=10 m=28
